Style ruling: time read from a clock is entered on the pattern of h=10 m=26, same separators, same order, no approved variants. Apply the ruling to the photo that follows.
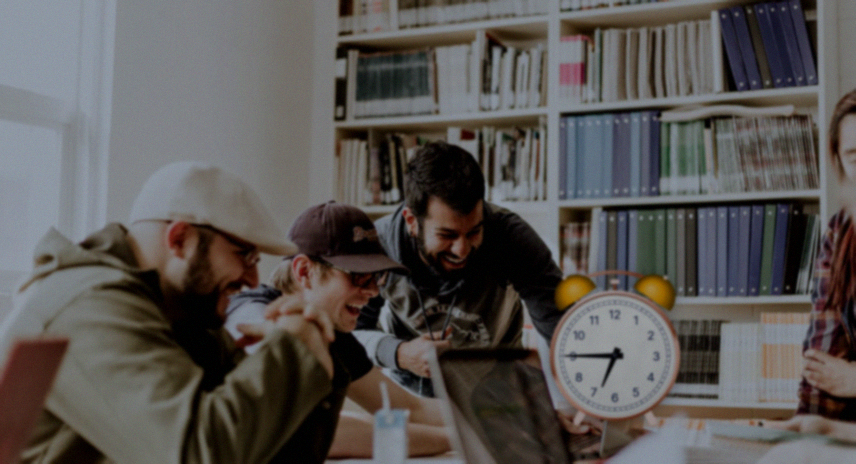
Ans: h=6 m=45
